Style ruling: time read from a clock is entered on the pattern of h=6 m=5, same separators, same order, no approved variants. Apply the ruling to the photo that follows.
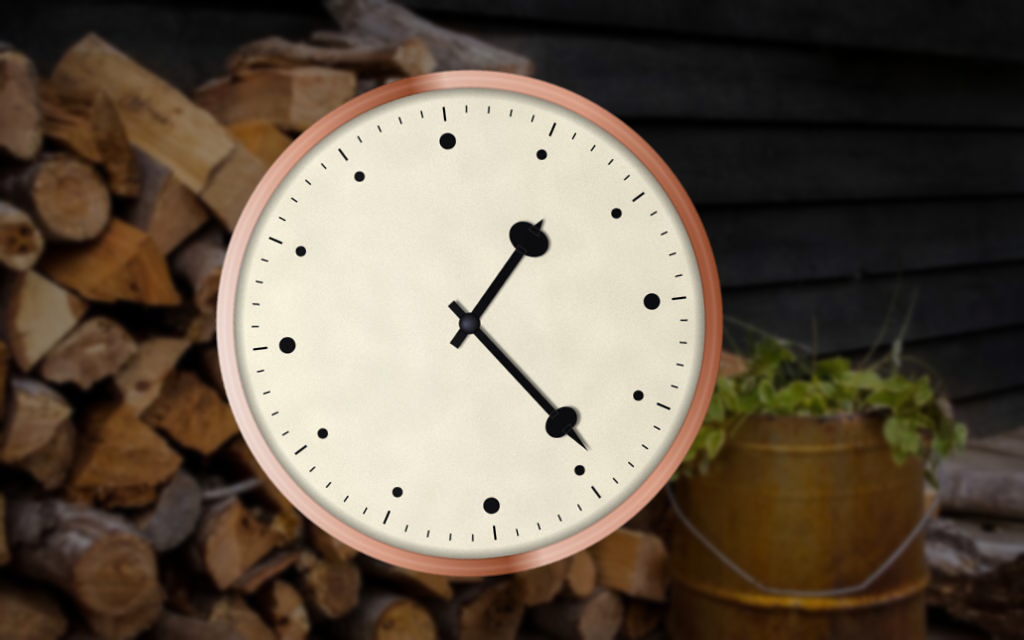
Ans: h=1 m=24
